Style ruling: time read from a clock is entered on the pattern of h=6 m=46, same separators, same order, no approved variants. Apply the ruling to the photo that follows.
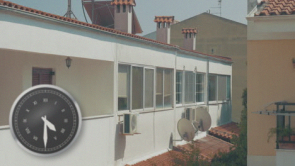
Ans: h=4 m=30
